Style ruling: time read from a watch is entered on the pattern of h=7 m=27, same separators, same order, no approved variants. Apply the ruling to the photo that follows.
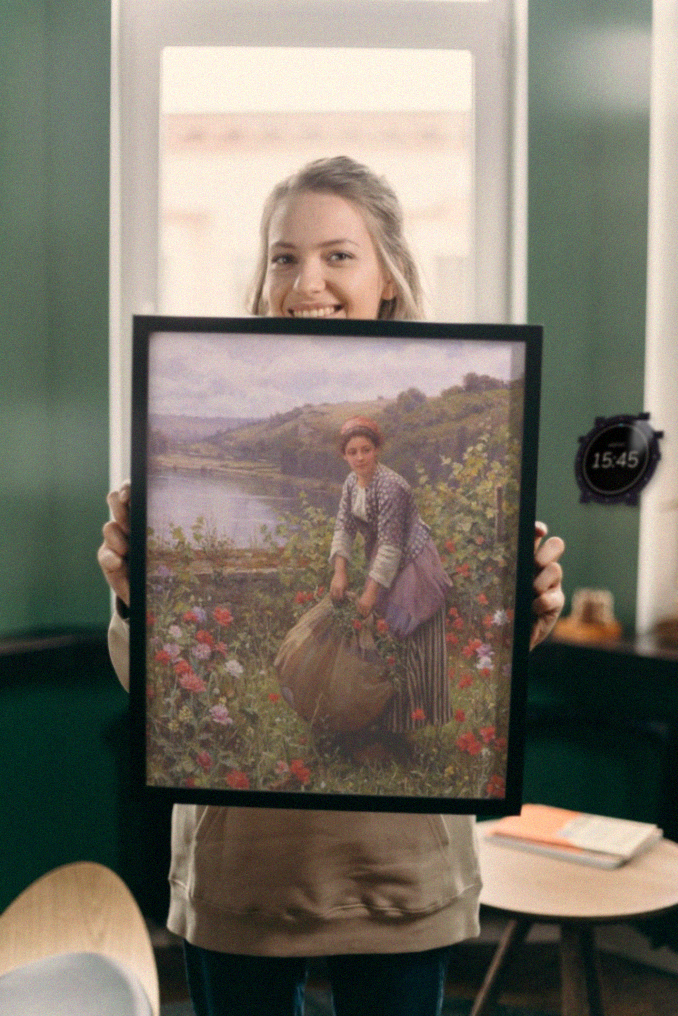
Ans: h=15 m=45
